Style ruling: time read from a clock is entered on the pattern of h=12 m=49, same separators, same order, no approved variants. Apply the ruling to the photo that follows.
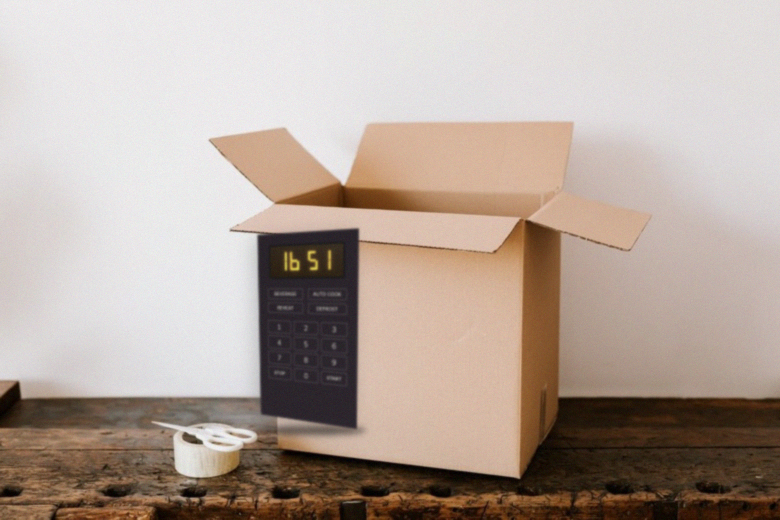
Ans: h=16 m=51
